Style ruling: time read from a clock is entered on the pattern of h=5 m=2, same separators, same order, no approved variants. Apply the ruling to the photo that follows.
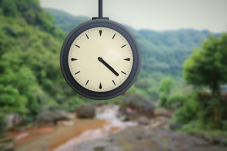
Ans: h=4 m=22
